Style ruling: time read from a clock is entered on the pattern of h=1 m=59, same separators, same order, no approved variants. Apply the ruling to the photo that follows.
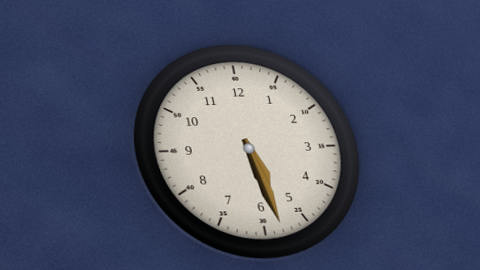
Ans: h=5 m=28
